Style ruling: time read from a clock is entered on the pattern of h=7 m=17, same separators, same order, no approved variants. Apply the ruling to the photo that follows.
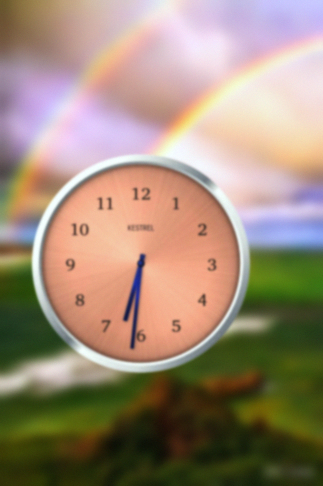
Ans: h=6 m=31
